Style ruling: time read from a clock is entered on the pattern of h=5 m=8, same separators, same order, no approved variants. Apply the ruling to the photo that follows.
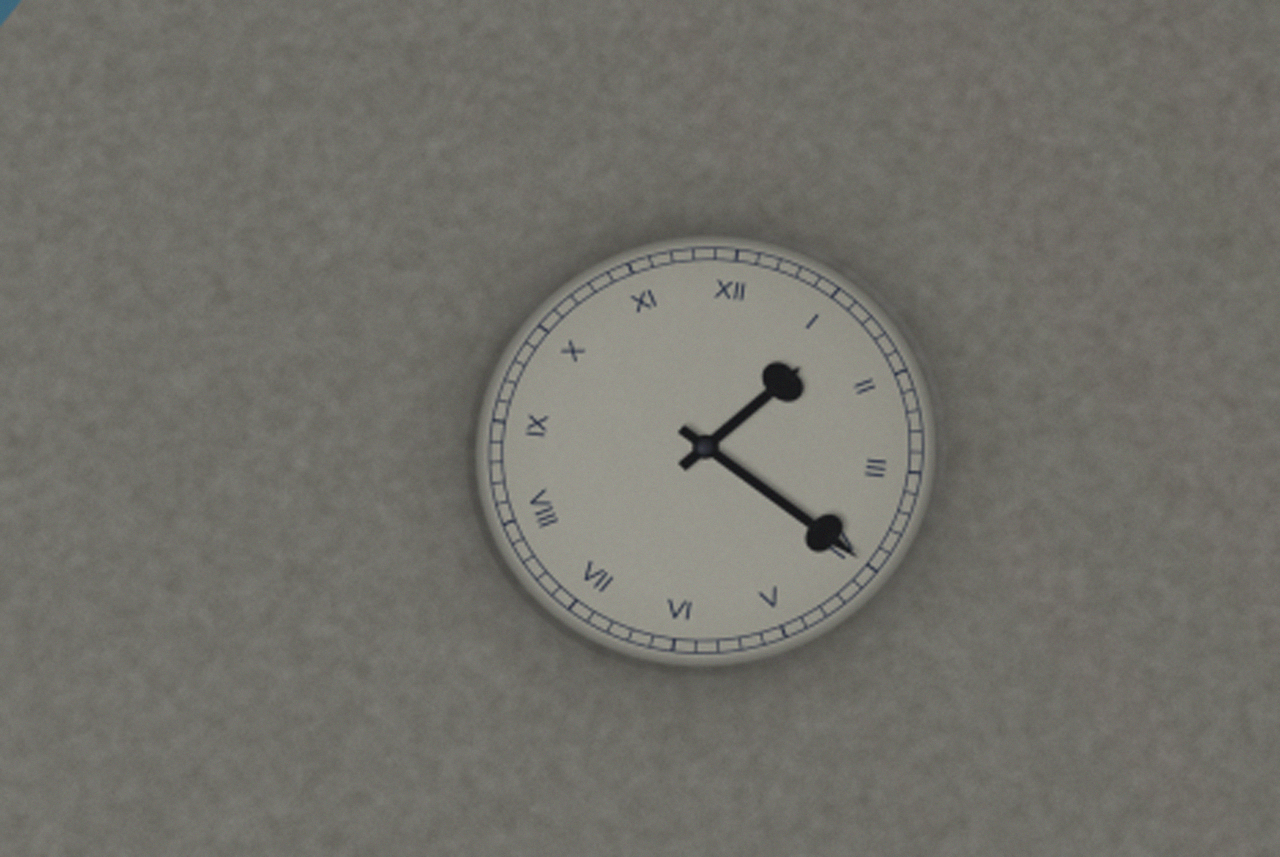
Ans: h=1 m=20
